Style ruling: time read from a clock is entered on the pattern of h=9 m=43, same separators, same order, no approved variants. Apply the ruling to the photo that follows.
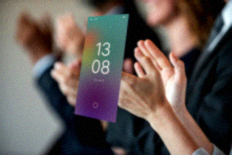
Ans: h=13 m=8
